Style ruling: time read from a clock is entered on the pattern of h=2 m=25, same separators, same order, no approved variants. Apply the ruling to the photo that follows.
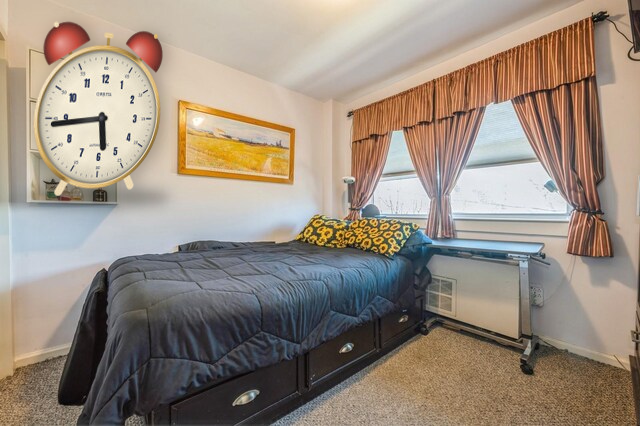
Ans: h=5 m=44
